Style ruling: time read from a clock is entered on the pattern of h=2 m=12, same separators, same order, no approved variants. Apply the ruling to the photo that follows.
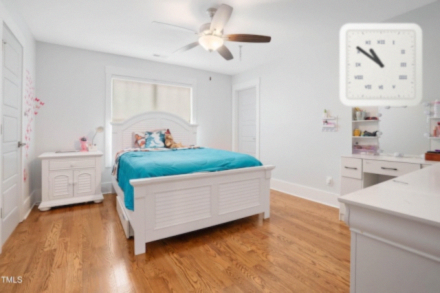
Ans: h=10 m=51
